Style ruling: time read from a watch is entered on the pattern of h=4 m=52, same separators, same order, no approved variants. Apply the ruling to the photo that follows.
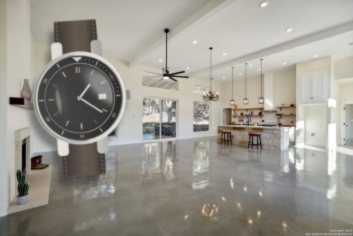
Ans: h=1 m=21
